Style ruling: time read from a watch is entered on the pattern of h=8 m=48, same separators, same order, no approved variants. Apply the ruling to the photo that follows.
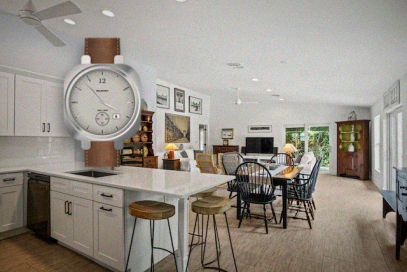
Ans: h=3 m=53
